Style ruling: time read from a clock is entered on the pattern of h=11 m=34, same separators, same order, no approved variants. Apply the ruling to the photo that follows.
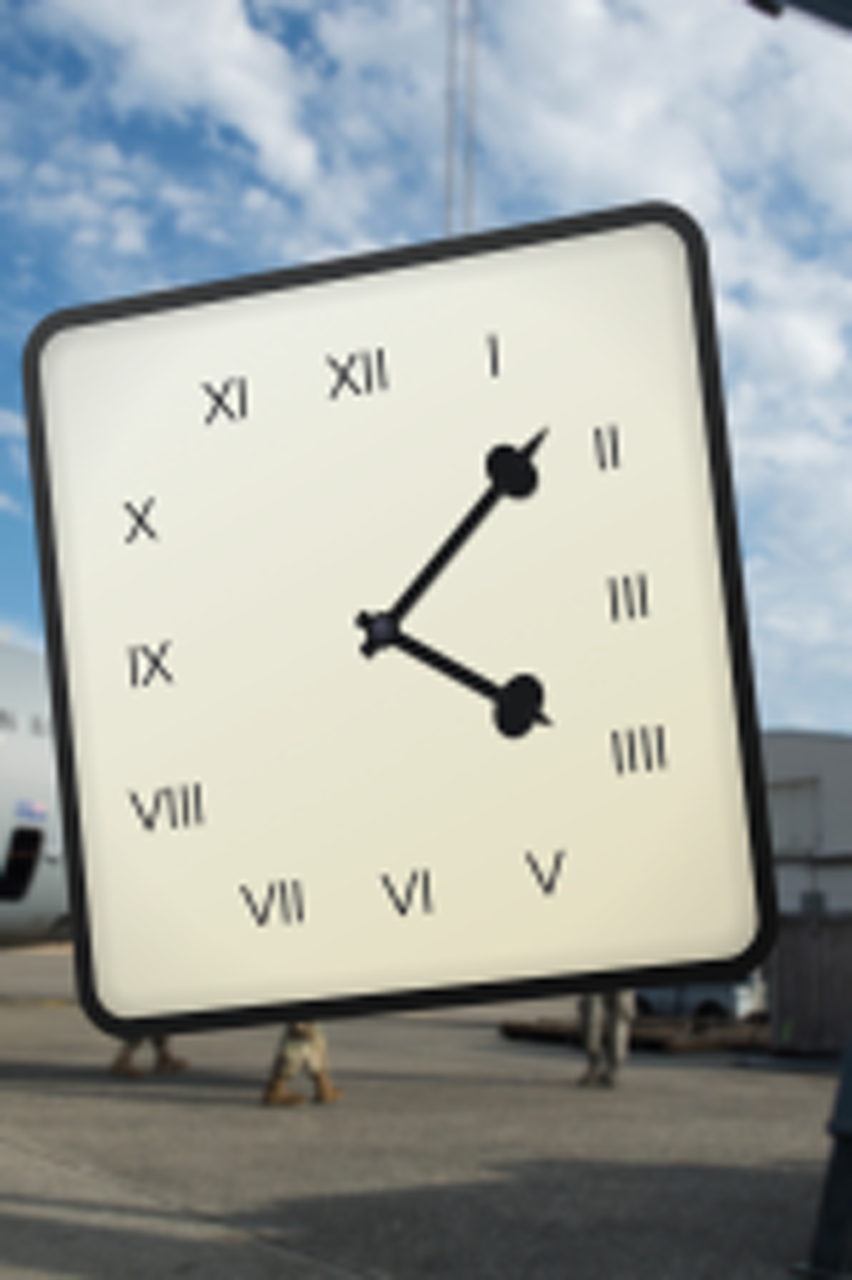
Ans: h=4 m=8
